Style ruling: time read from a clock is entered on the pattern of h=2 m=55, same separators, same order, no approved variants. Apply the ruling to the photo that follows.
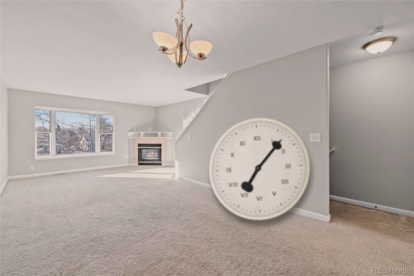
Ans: h=7 m=7
